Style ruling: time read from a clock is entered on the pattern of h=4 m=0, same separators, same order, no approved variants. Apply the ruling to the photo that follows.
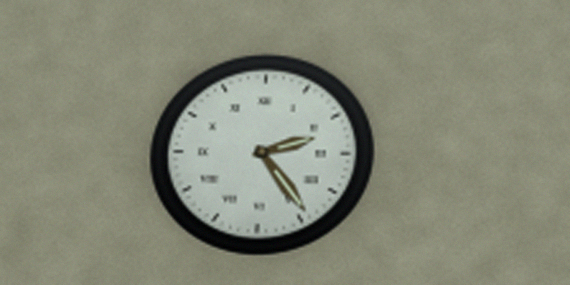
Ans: h=2 m=24
